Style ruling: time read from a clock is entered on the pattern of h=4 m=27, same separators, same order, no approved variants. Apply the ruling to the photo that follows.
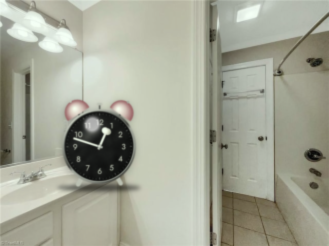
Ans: h=12 m=48
